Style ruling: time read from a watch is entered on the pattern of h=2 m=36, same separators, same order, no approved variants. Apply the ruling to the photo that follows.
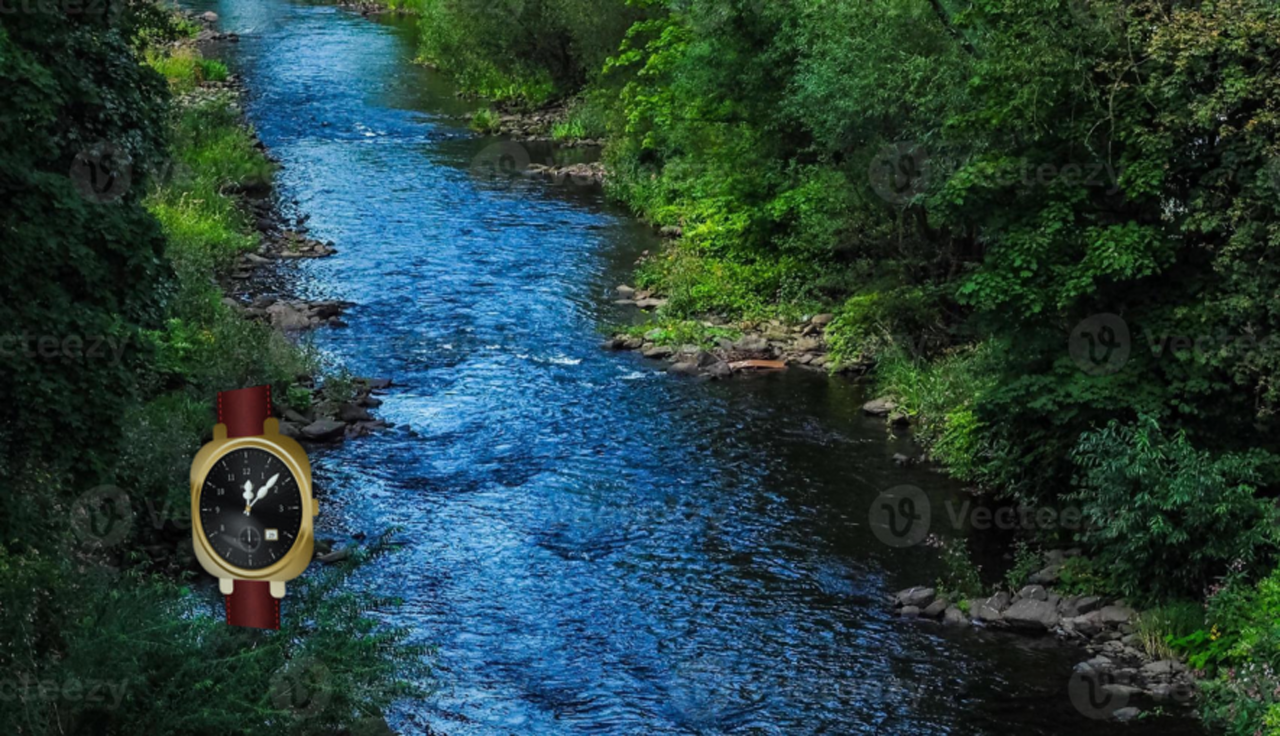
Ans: h=12 m=8
